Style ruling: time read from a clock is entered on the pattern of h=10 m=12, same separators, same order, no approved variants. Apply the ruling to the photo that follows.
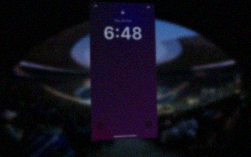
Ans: h=6 m=48
